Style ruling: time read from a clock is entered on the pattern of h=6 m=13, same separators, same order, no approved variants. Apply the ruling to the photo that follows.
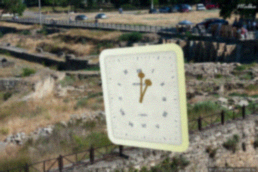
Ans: h=1 m=1
